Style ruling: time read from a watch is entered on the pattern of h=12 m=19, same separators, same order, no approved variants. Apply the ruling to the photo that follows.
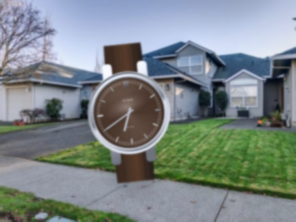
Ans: h=6 m=40
